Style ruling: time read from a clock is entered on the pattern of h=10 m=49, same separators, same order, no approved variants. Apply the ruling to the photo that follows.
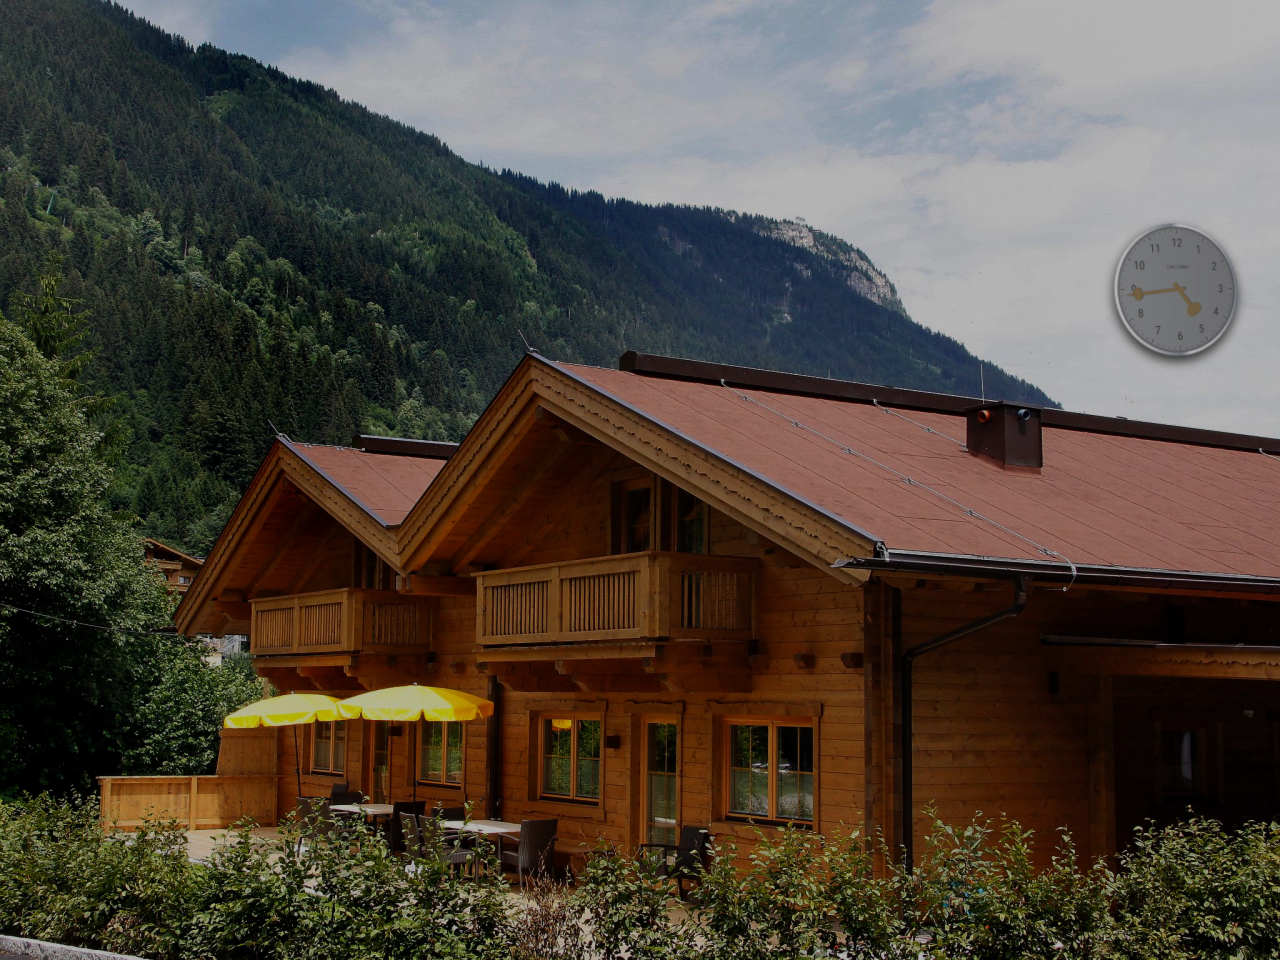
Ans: h=4 m=44
